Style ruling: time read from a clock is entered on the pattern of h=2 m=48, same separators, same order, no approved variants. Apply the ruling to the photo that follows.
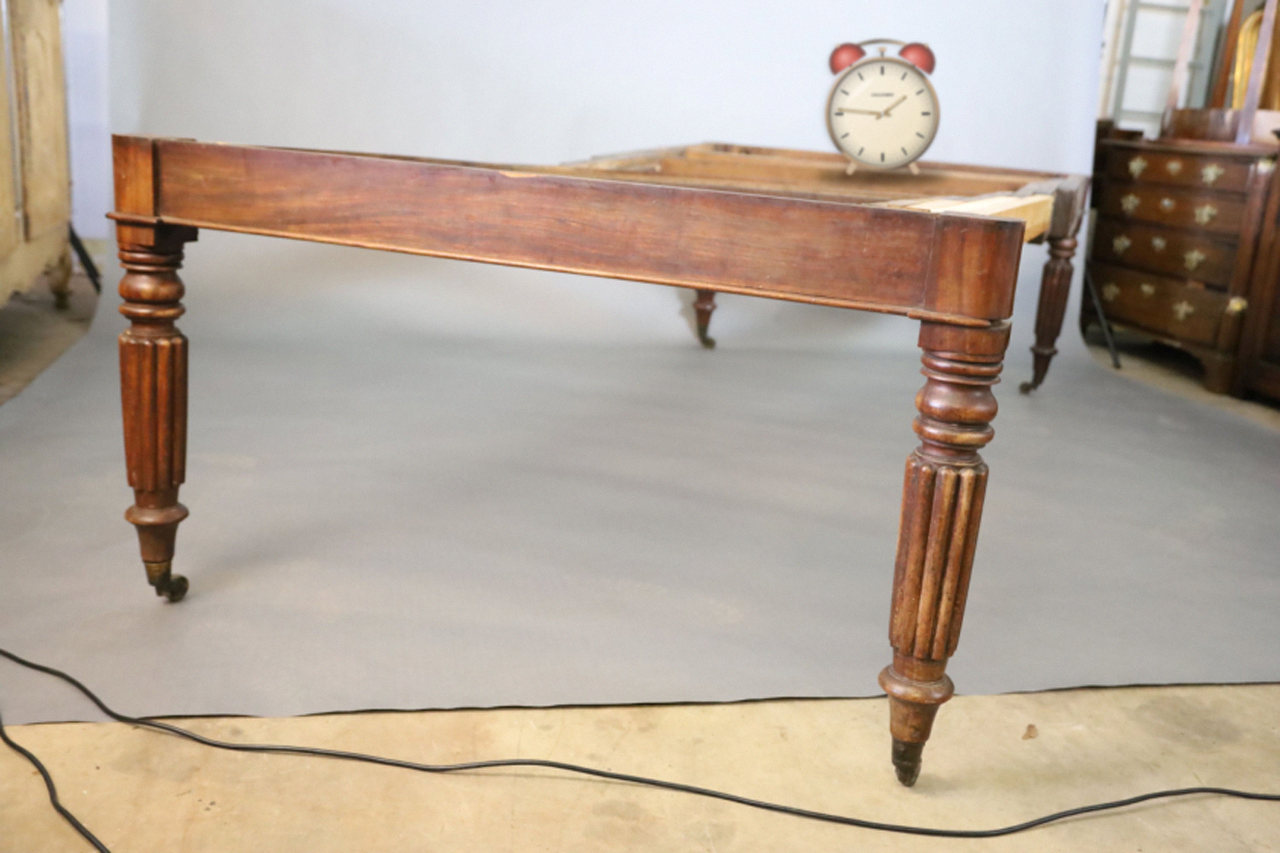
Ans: h=1 m=46
